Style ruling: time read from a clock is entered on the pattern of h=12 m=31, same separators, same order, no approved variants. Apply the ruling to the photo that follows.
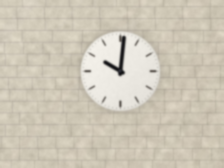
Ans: h=10 m=1
